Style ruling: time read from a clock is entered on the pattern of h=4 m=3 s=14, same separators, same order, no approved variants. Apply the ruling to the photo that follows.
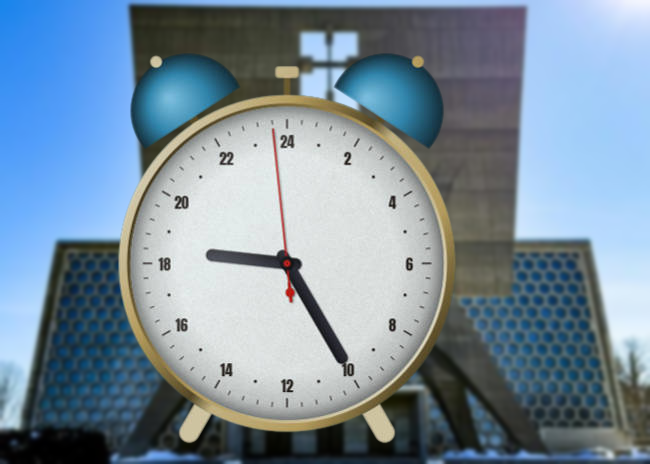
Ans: h=18 m=24 s=59
